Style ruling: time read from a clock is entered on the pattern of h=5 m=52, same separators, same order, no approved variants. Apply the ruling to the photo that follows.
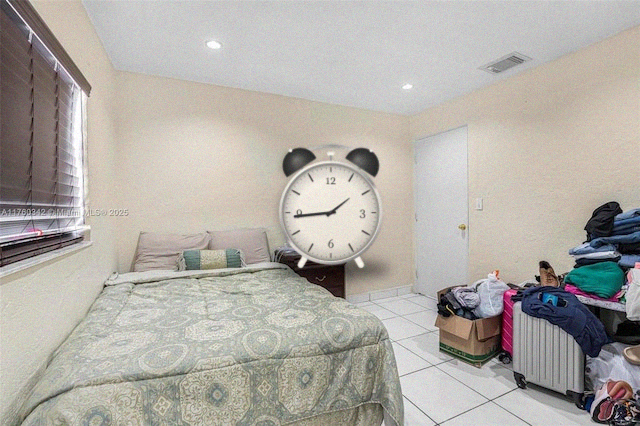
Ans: h=1 m=44
